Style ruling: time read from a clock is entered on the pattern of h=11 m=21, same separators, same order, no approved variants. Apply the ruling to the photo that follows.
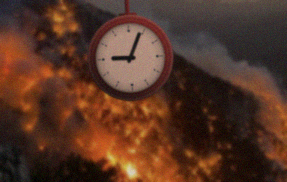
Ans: h=9 m=4
